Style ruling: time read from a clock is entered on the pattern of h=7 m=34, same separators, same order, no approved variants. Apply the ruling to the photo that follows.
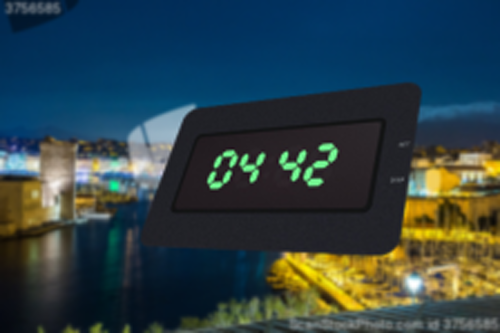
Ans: h=4 m=42
